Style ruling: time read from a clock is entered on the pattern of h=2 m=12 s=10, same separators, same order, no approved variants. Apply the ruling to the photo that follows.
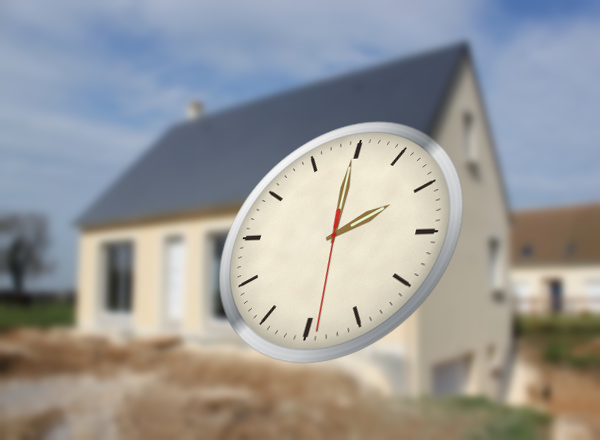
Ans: h=1 m=59 s=29
